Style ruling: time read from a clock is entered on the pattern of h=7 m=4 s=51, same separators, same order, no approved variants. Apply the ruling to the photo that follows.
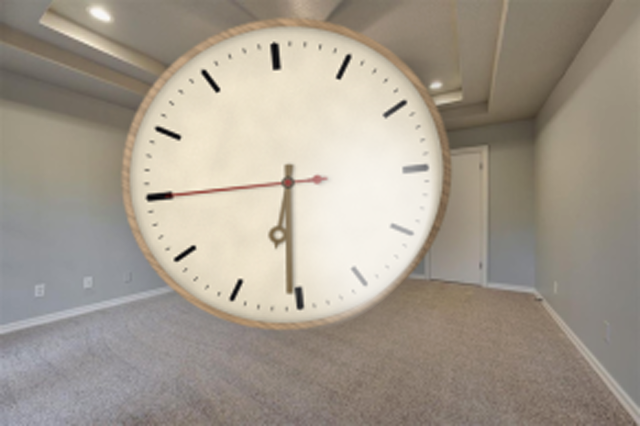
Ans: h=6 m=30 s=45
